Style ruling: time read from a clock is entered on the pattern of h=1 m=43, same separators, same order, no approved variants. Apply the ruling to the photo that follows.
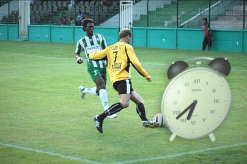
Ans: h=6 m=38
